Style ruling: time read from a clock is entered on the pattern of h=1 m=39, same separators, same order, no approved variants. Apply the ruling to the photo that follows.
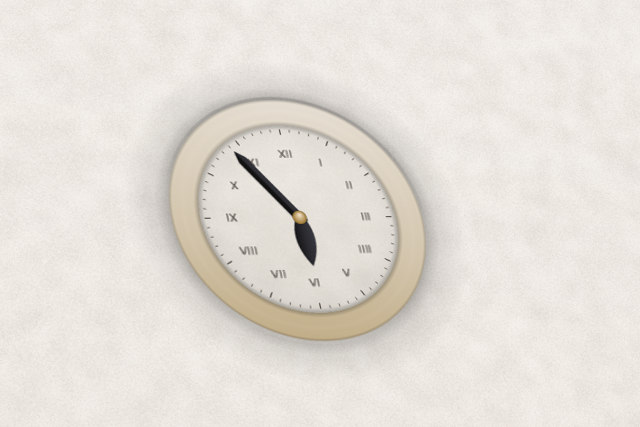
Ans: h=5 m=54
